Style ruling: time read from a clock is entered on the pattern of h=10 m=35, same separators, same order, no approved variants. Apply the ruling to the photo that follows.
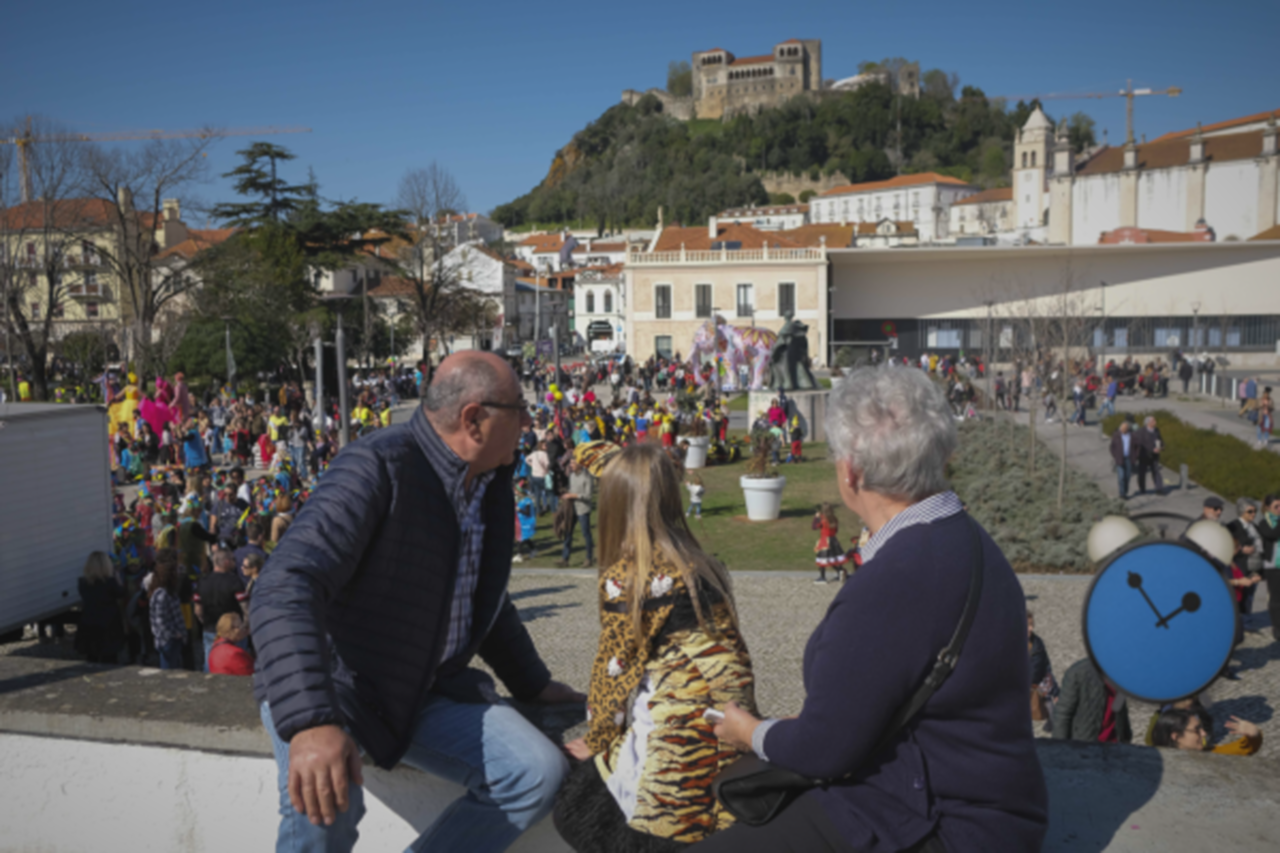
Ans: h=1 m=54
